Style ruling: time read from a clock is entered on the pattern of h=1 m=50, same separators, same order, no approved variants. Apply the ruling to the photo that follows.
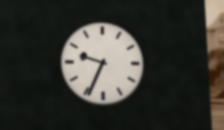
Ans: h=9 m=34
